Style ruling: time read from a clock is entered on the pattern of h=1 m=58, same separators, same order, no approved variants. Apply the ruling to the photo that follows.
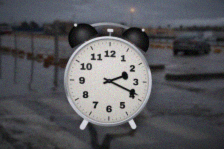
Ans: h=2 m=19
